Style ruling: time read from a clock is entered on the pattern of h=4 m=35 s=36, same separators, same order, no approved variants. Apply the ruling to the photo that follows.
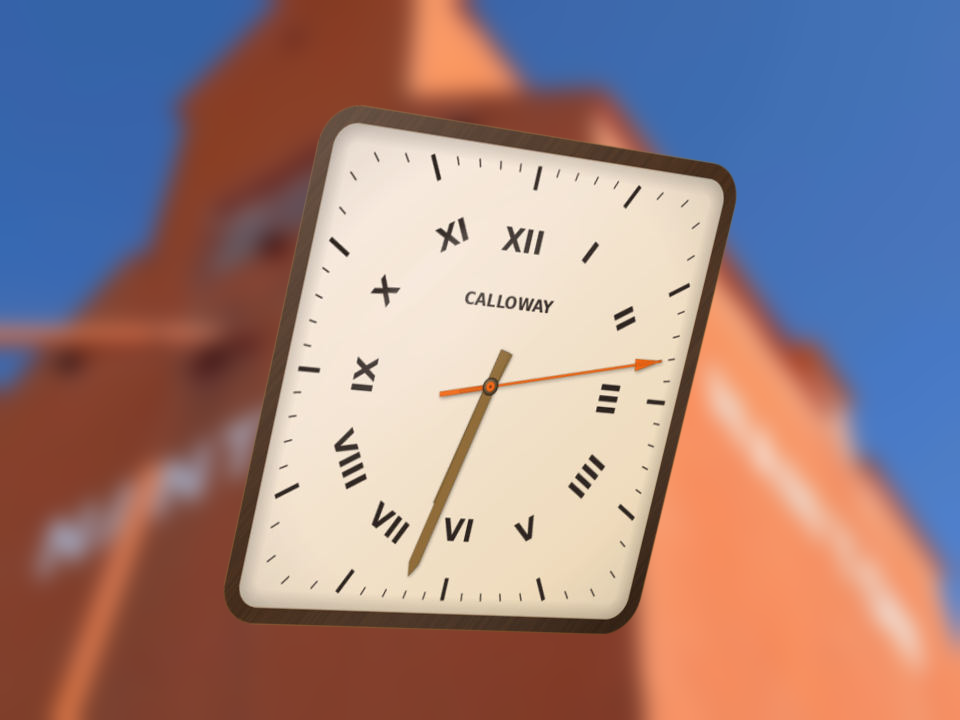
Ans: h=6 m=32 s=13
